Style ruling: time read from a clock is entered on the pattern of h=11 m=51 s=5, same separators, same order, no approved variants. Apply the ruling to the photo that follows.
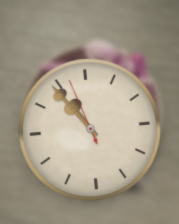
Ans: h=10 m=53 s=57
